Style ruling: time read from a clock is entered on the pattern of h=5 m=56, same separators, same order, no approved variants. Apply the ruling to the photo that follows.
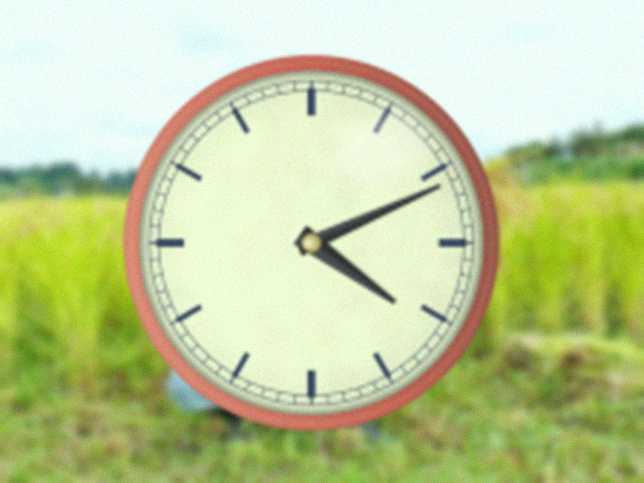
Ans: h=4 m=11
